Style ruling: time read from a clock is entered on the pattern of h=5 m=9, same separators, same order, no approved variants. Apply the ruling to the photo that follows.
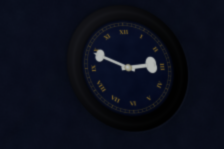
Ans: h=2 m=49
